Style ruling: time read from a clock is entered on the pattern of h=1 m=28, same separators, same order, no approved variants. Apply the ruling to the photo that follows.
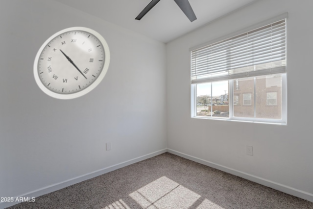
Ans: h=10 m=22
